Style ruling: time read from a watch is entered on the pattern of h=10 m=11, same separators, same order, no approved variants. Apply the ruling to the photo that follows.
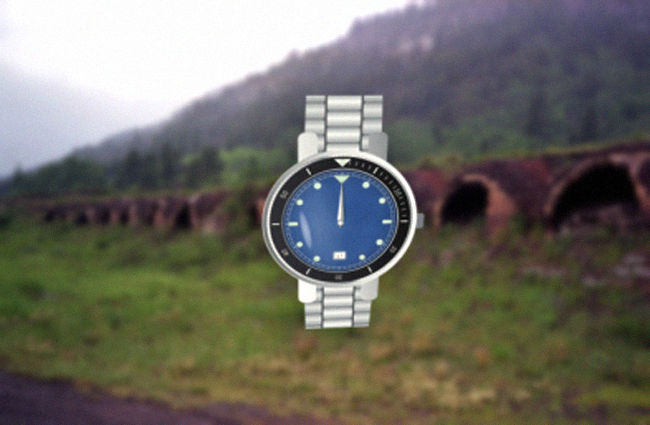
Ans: h=12 m=0
